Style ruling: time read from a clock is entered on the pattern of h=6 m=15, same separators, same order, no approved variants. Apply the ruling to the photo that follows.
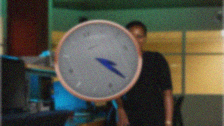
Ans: h=4 m=25
